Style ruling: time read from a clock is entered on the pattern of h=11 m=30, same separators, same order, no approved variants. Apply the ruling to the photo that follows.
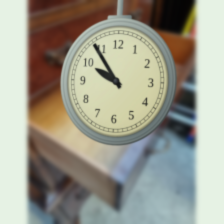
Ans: h=9 m=54
